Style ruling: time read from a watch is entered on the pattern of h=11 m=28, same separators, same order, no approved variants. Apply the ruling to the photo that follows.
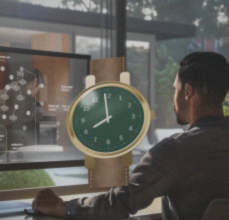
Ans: h=7 m=59
